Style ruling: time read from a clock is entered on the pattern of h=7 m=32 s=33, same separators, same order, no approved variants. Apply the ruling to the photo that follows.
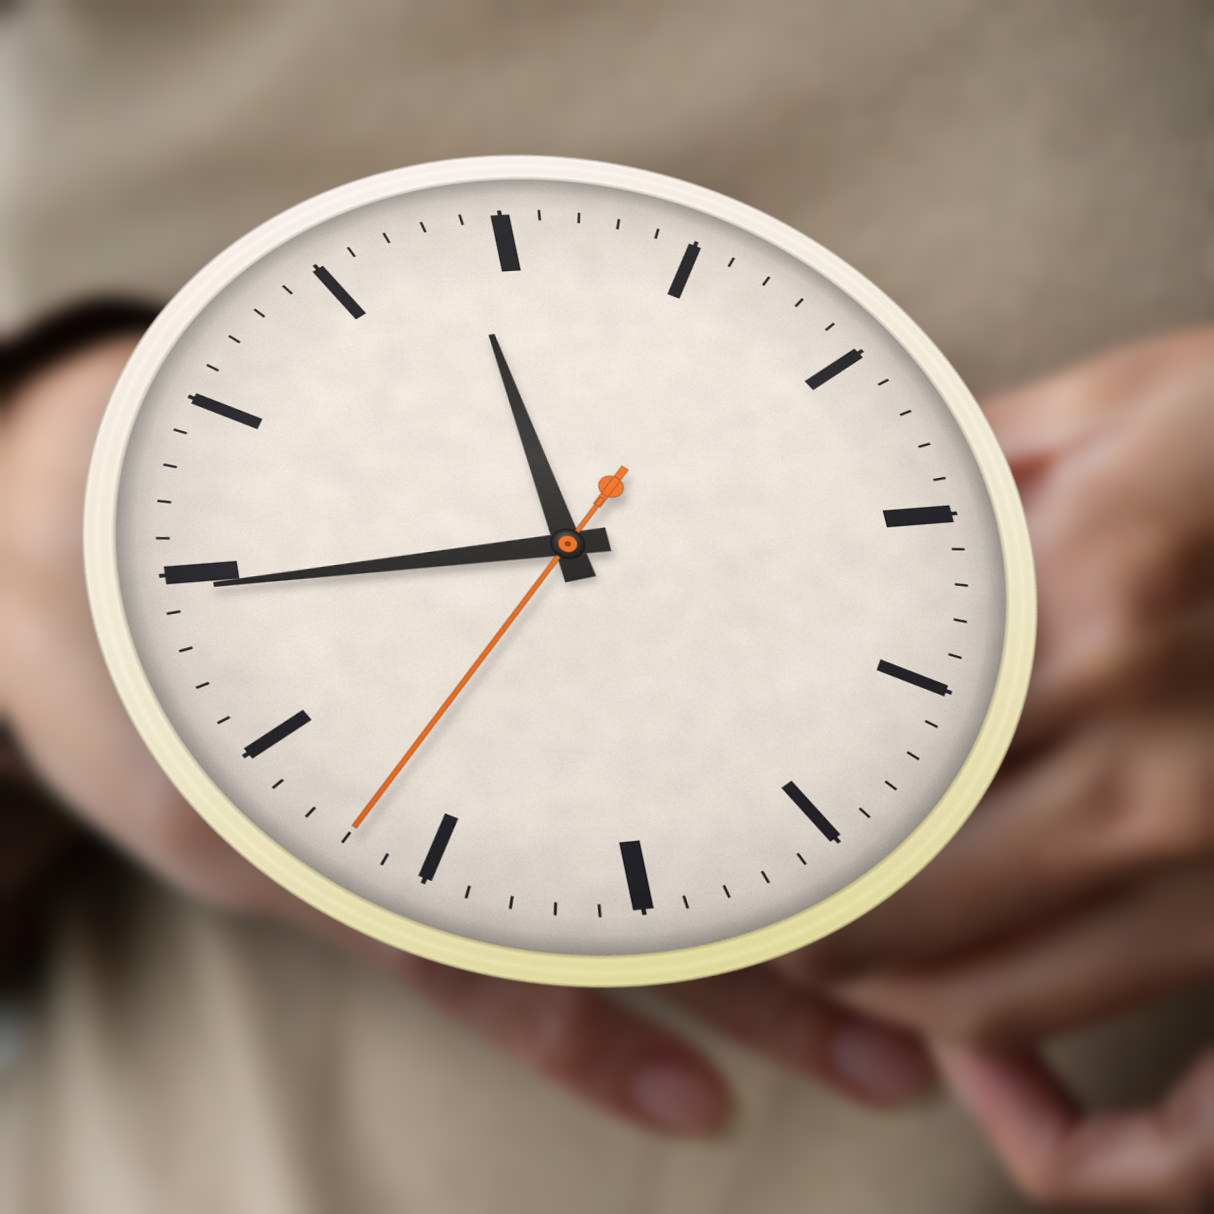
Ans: h=11 m=44 s=37
